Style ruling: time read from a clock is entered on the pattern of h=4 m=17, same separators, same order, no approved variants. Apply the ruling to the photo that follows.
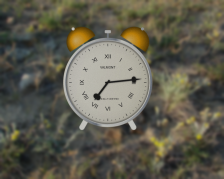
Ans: h=7 m=14
